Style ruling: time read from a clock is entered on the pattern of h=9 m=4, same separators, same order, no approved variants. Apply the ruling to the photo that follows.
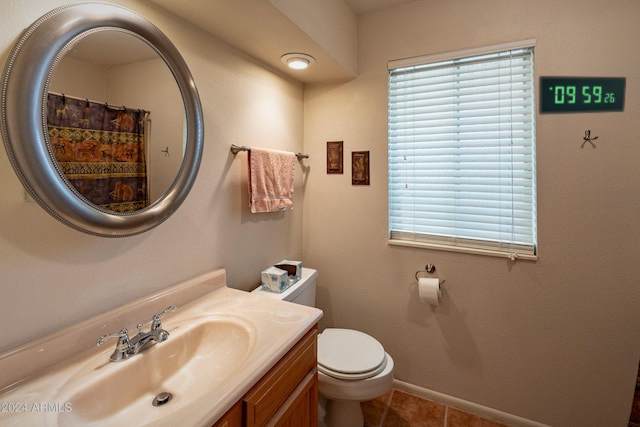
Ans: h=9 m=59
